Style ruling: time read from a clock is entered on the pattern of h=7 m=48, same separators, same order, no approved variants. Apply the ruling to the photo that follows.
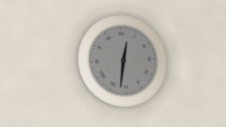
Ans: h=12 m=32
